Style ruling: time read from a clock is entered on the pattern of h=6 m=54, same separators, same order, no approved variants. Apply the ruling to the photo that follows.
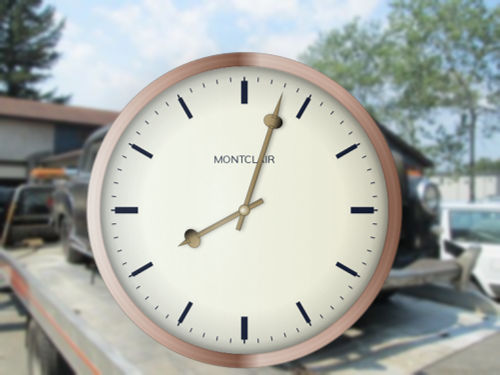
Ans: h=8 m=3
